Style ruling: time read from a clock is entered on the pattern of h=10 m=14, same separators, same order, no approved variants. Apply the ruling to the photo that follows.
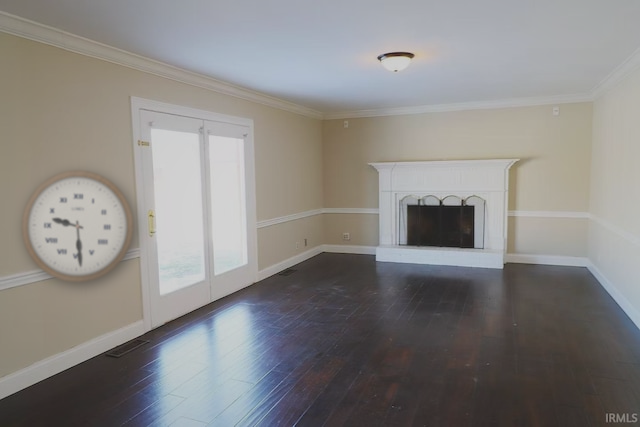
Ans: h=9 m=29
